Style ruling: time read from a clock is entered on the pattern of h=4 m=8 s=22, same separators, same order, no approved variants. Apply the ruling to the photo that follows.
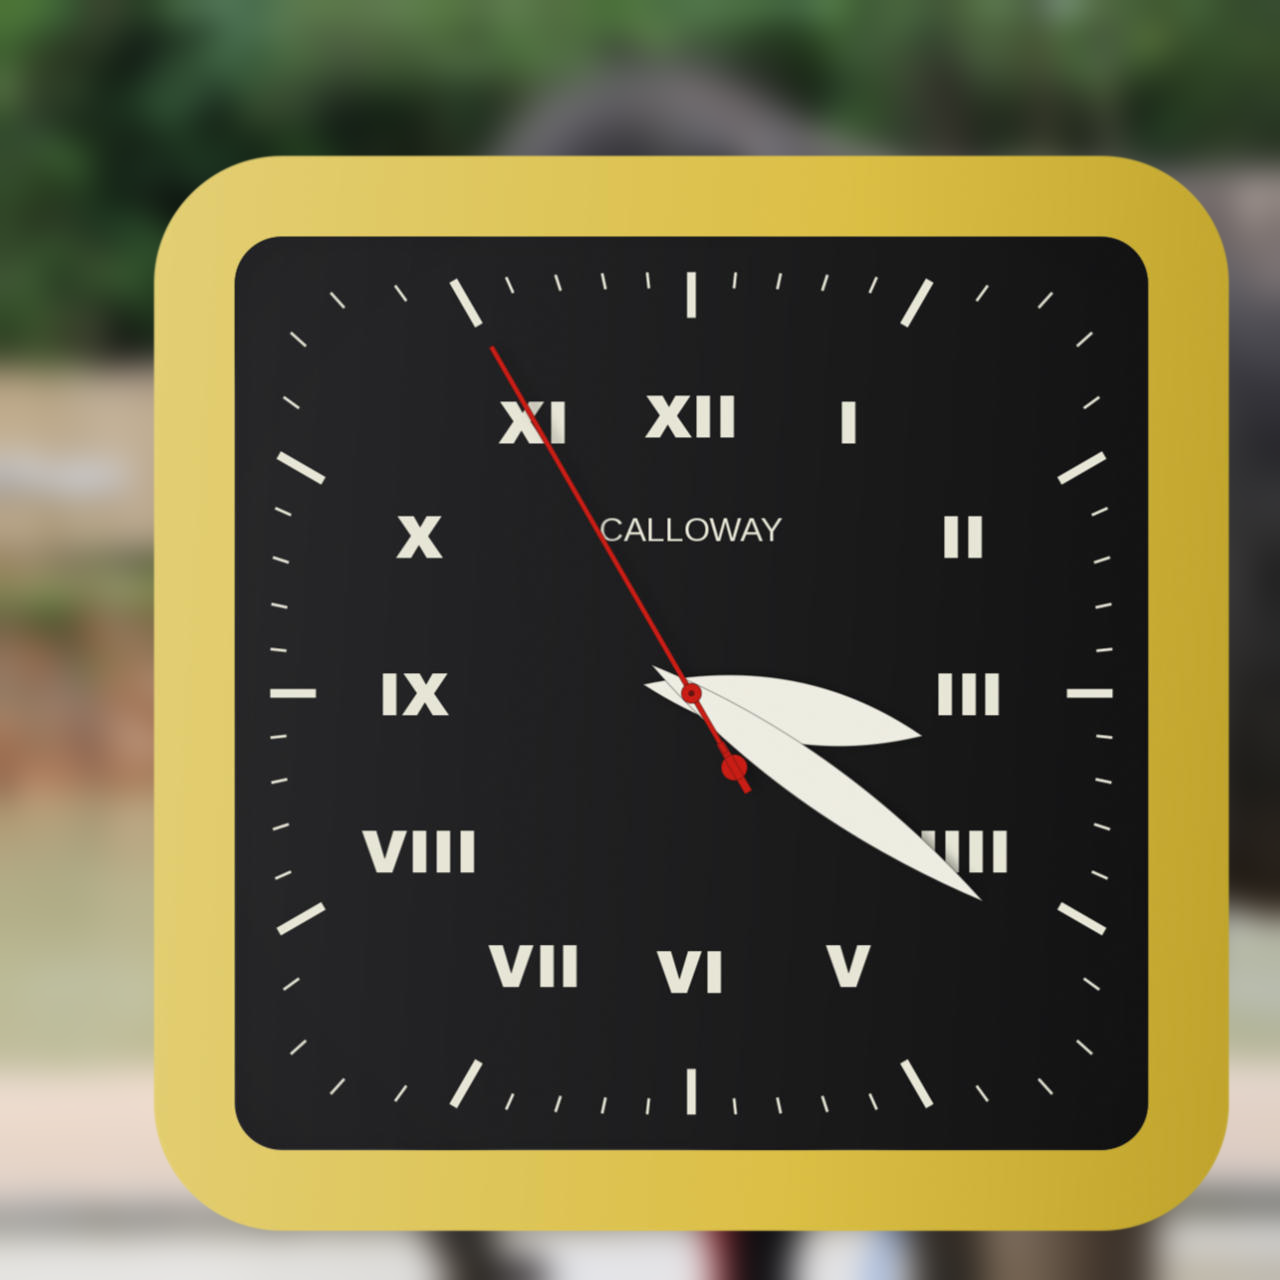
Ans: h=3 m=20 s=55
